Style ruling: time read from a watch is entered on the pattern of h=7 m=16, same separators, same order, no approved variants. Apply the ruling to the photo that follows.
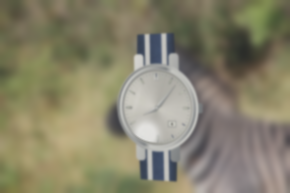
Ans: h=8 m=7
